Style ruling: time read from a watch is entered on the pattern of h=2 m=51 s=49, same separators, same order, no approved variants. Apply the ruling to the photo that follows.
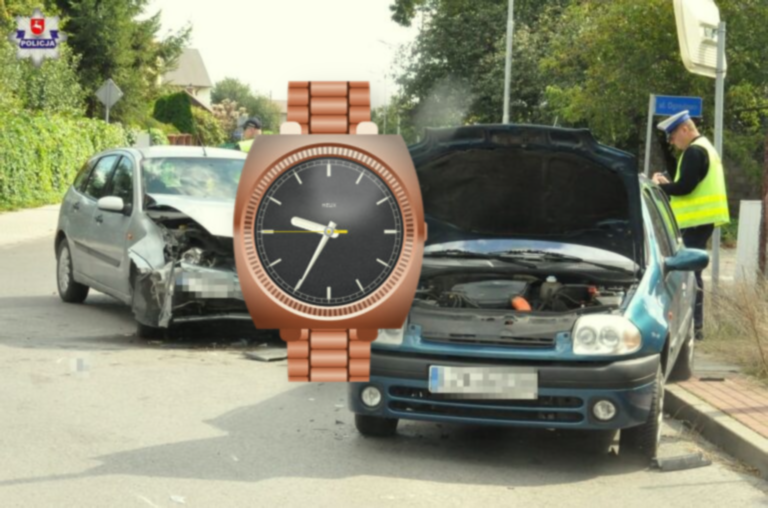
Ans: h=9 m=34 s=45
